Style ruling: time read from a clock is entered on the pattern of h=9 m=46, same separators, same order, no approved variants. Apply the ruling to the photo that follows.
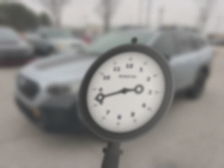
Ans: h=2 m=42
